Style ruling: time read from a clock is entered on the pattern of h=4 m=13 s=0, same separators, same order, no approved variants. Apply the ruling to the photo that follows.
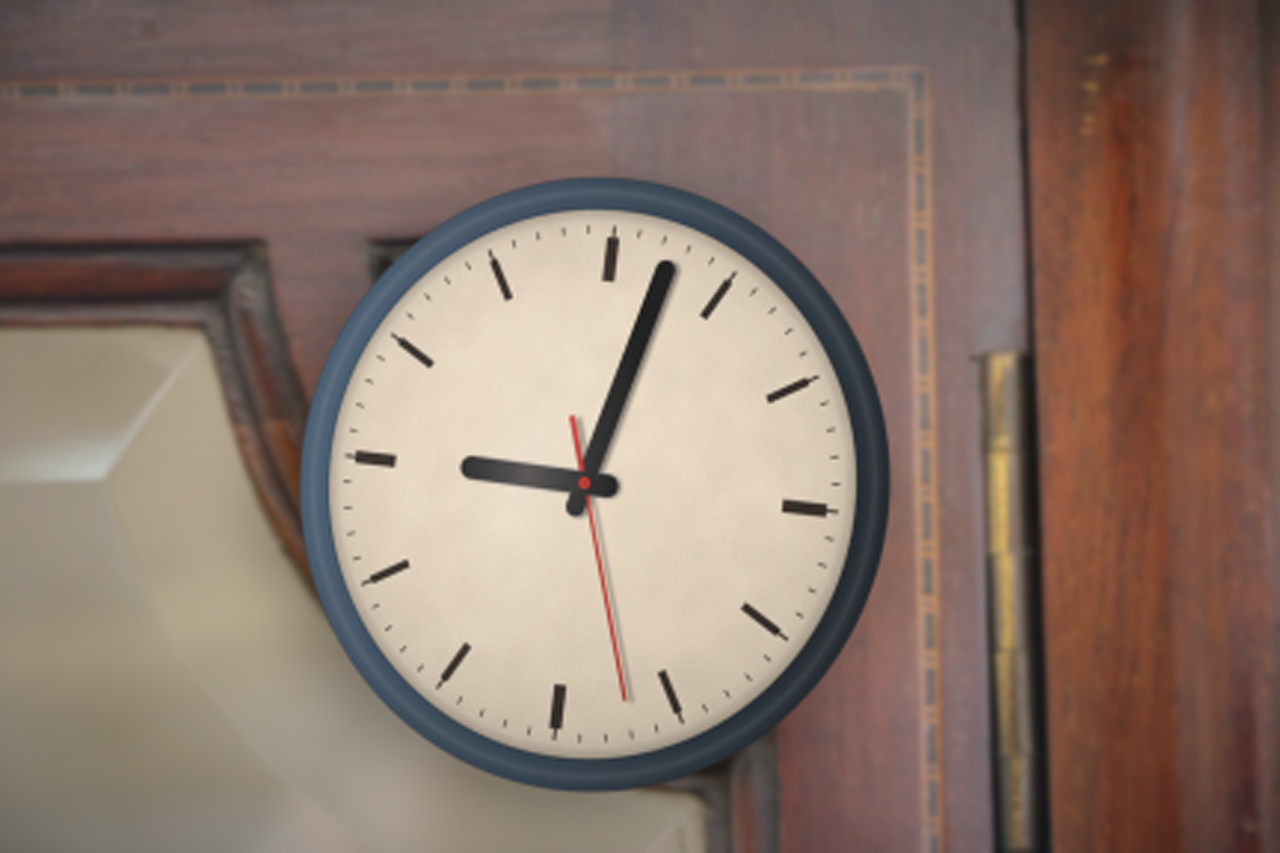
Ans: h=9 m=2 s=27
